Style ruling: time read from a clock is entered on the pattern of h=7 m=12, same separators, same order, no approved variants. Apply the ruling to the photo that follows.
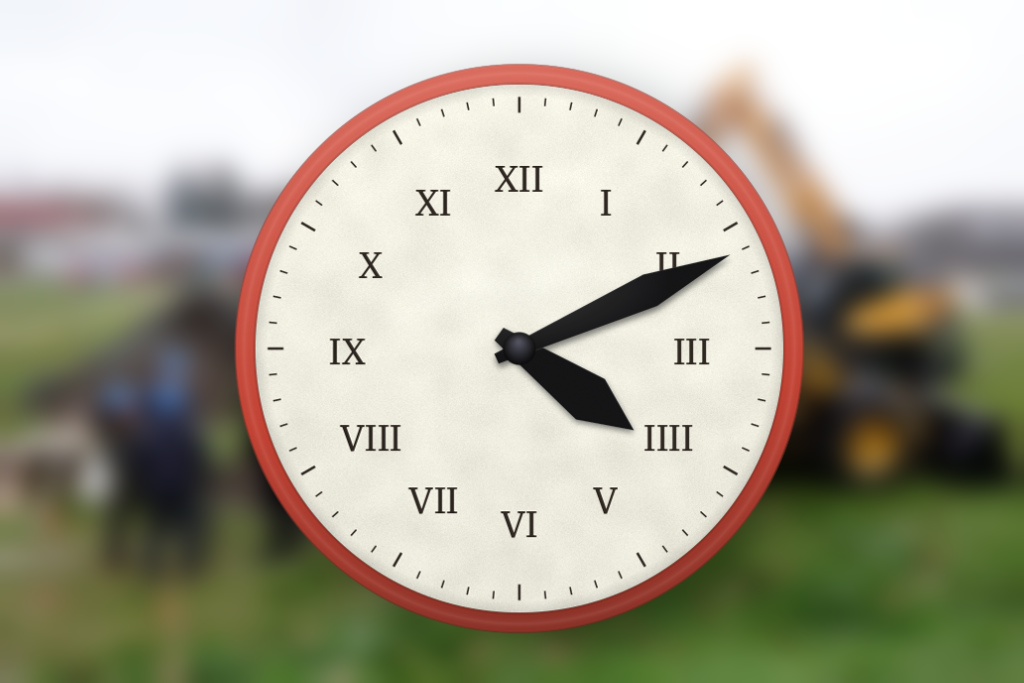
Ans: h=4 m=11
